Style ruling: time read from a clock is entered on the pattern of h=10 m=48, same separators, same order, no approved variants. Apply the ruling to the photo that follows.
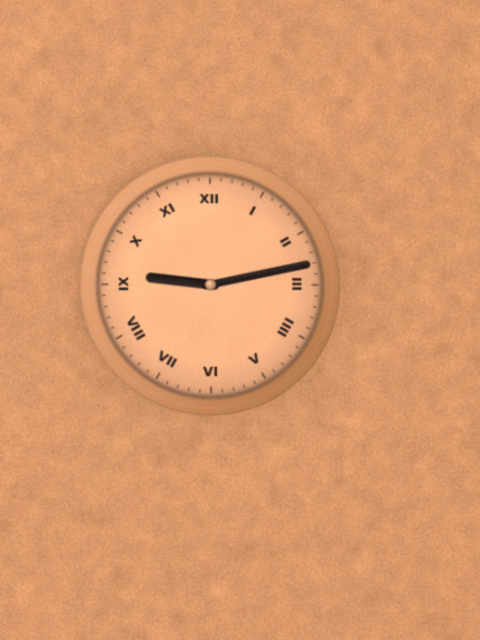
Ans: h=9 m=13
